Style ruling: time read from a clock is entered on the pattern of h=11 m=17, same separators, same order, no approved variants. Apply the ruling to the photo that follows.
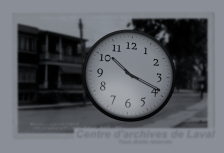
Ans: h=10 m=19
